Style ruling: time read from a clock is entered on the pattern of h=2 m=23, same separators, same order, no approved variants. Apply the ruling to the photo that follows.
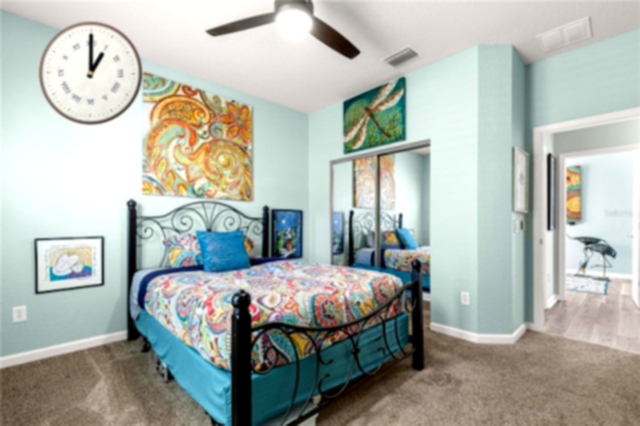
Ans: h=1 m=0
